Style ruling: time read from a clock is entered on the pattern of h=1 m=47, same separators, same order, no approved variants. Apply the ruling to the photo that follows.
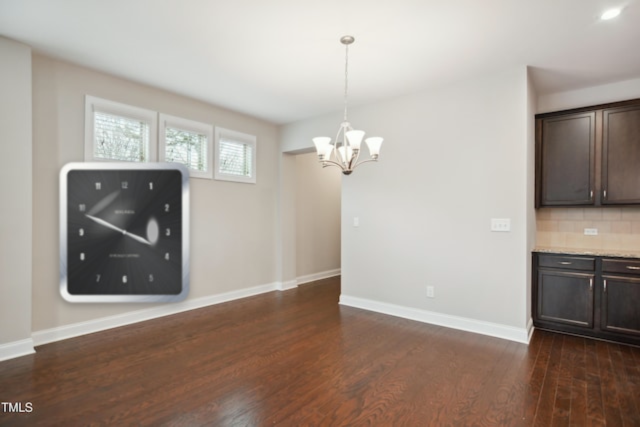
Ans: h=3 m=49
